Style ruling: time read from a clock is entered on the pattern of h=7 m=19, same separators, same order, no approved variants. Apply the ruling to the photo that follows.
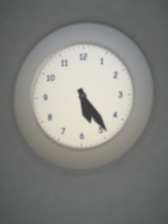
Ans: h=5 m=24
